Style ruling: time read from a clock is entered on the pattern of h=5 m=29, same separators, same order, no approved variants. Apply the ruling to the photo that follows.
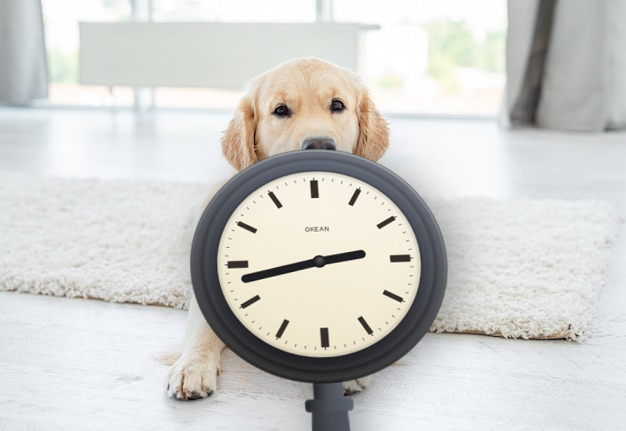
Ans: h=2 m=43
